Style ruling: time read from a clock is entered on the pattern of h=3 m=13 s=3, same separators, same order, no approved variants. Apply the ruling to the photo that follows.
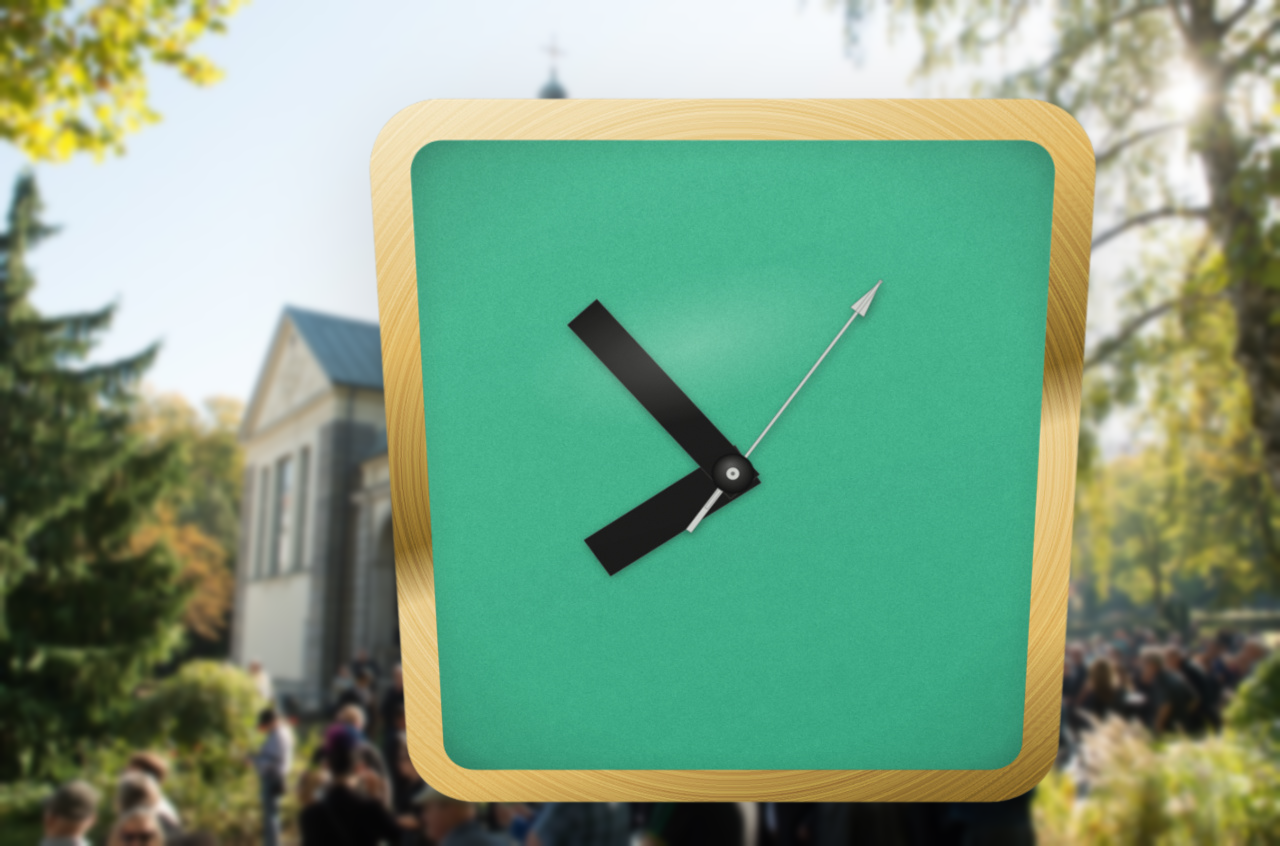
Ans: h=7 m=53 s=6
